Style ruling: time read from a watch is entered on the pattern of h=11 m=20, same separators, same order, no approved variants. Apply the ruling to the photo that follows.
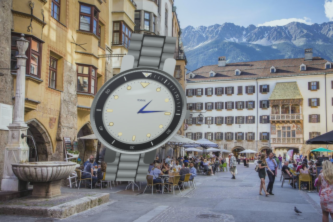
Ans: h=1 m=14
